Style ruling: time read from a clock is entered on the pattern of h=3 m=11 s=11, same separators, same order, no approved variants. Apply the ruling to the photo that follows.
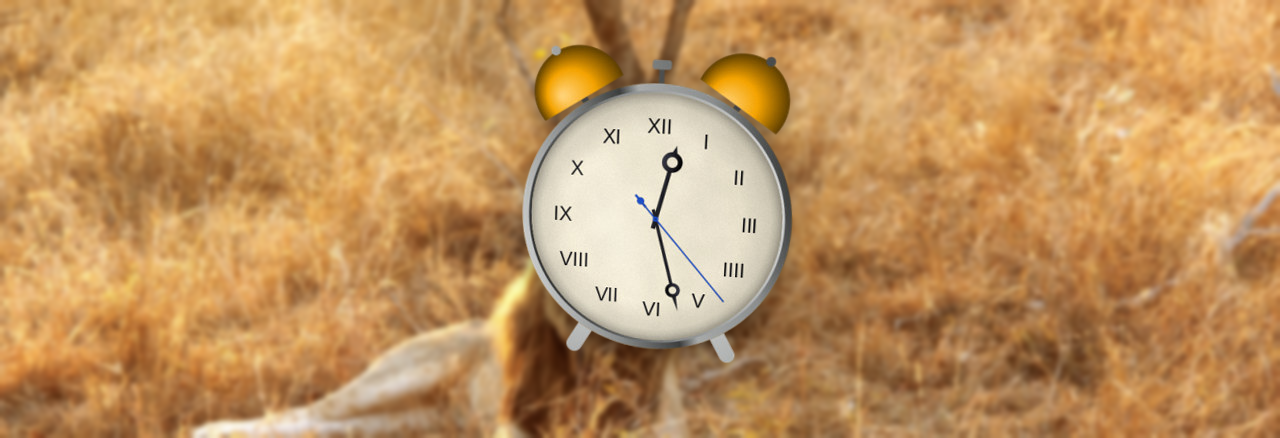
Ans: h=12 m=27 s=23
